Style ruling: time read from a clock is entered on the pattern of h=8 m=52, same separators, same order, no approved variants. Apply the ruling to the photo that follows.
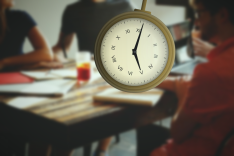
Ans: h=5 m=1
